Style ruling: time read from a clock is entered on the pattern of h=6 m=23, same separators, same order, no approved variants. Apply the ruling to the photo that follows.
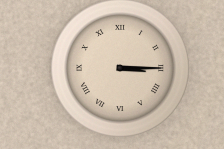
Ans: h=3 m=15
